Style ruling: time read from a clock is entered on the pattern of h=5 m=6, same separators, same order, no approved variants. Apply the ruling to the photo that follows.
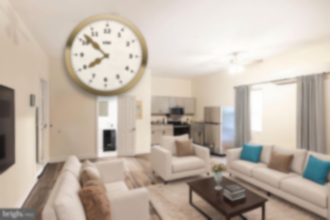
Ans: h=7 m=52
